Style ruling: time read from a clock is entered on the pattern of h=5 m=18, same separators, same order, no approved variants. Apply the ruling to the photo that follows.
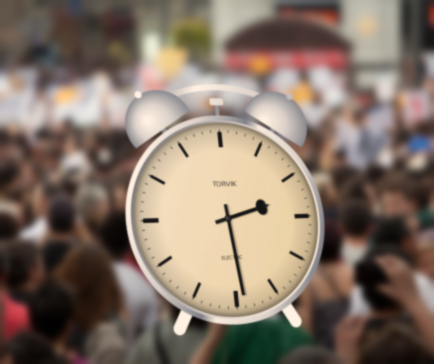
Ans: h=2 m=29
